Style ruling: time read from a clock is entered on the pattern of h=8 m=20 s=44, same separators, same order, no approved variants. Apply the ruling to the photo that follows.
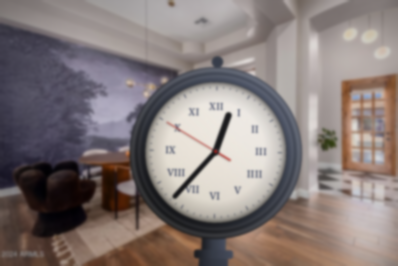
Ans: h=12 m=36 s=50
